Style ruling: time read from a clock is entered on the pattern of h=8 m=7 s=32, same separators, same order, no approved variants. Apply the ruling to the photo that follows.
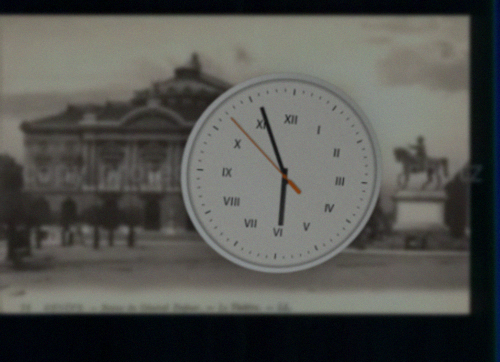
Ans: h=5 m=55 s=52
